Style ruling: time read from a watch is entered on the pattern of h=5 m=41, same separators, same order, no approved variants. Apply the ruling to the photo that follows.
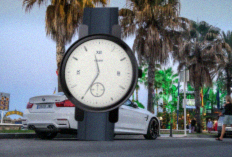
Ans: h=11 m=35
